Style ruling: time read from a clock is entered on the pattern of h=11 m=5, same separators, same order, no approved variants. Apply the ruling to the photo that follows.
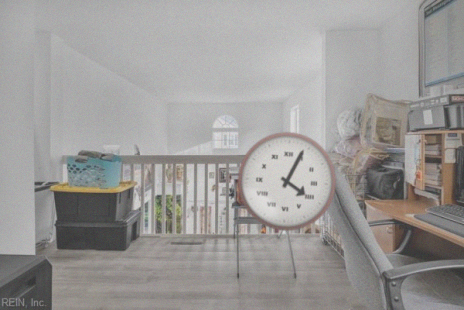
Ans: h=4 m=4
